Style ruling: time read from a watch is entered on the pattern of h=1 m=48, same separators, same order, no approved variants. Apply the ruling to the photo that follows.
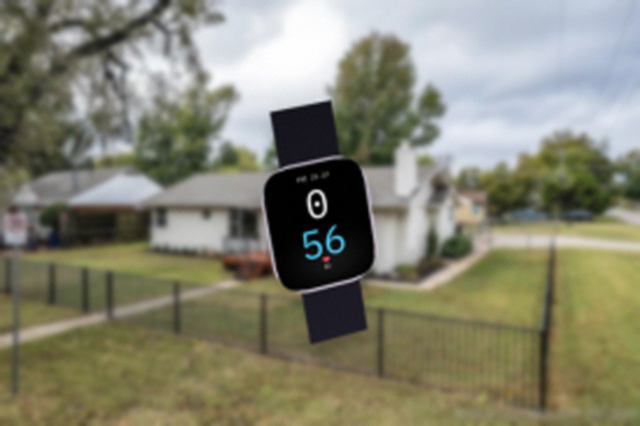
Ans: h=0 m=56
